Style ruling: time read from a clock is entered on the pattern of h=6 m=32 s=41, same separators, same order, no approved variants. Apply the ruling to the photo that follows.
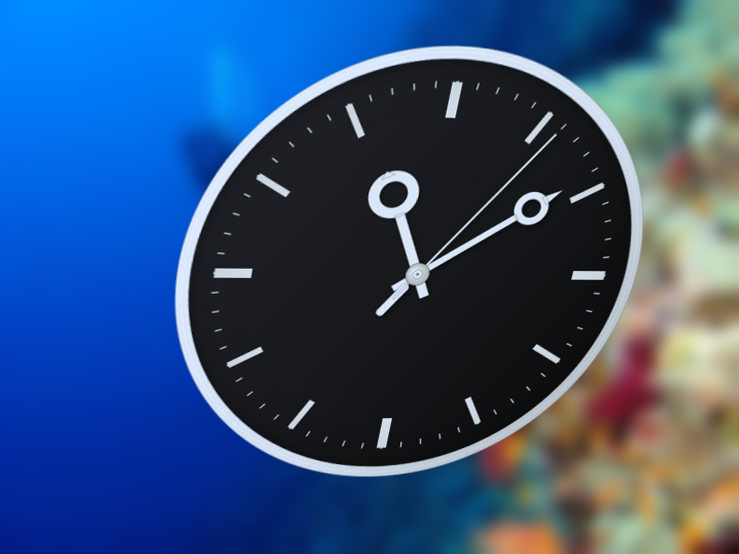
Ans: h=11 m=9 s=6
